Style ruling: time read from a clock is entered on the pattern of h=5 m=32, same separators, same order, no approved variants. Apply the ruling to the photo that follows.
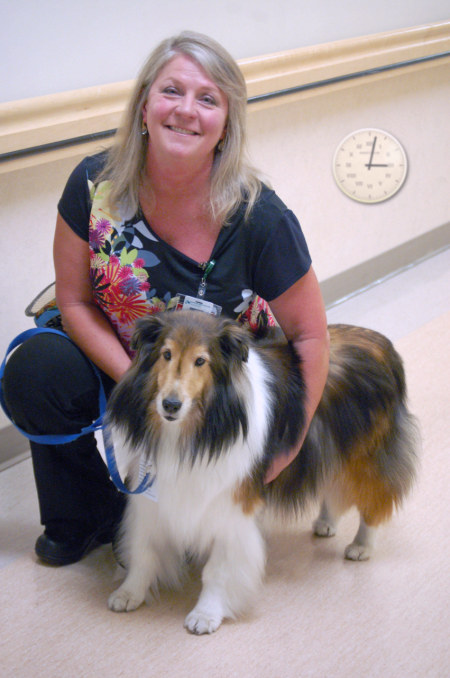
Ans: h=3 m=2
